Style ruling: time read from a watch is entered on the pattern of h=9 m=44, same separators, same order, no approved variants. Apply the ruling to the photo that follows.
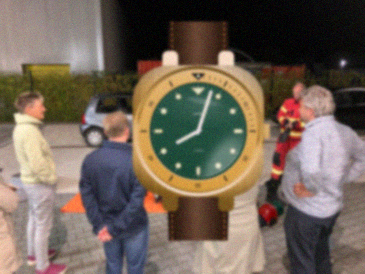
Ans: h=8 m=3
